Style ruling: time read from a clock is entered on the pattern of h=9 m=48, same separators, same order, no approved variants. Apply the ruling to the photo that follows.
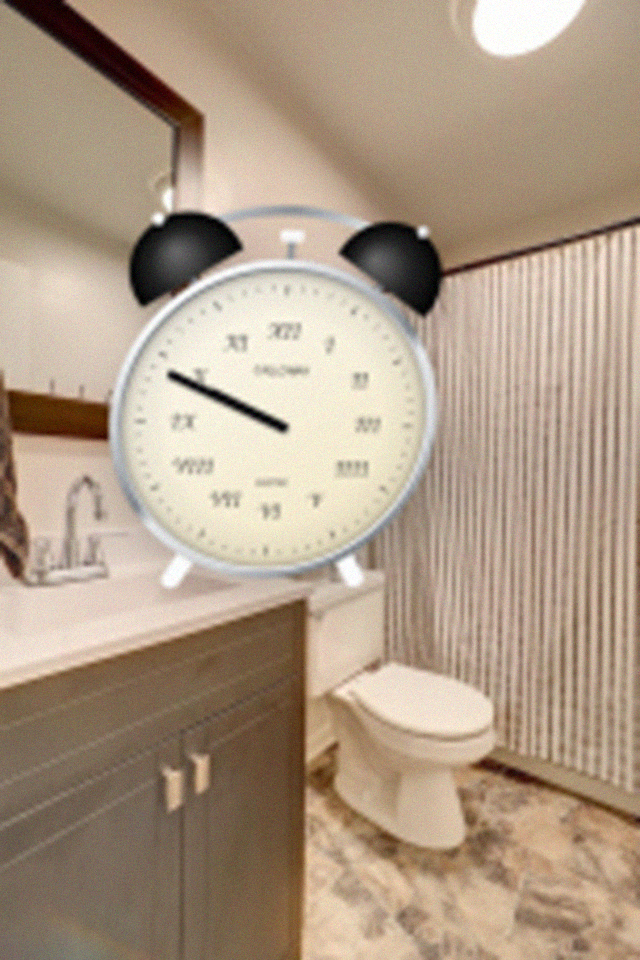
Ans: h=9 m=49
